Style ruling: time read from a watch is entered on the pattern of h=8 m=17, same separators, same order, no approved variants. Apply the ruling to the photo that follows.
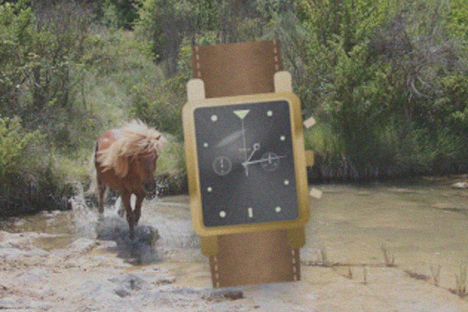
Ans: h=1 m=14
